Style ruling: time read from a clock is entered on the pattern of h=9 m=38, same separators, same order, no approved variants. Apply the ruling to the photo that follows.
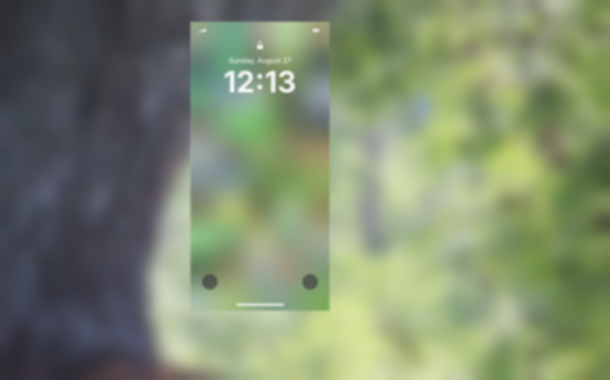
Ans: h=12 m=13
